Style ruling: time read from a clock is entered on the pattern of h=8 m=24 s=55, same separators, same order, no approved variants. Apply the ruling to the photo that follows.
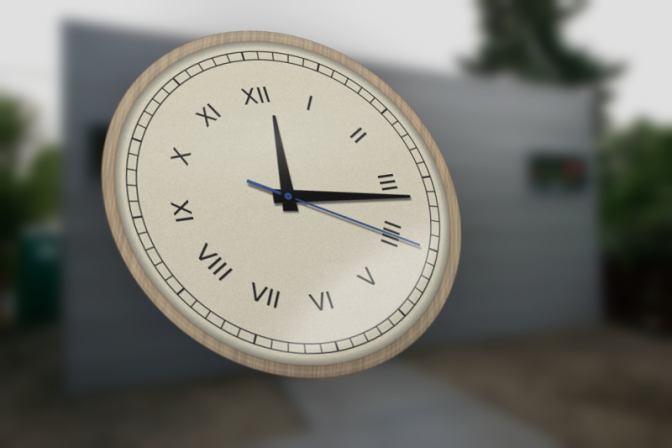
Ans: h=12 m=16 s=20
